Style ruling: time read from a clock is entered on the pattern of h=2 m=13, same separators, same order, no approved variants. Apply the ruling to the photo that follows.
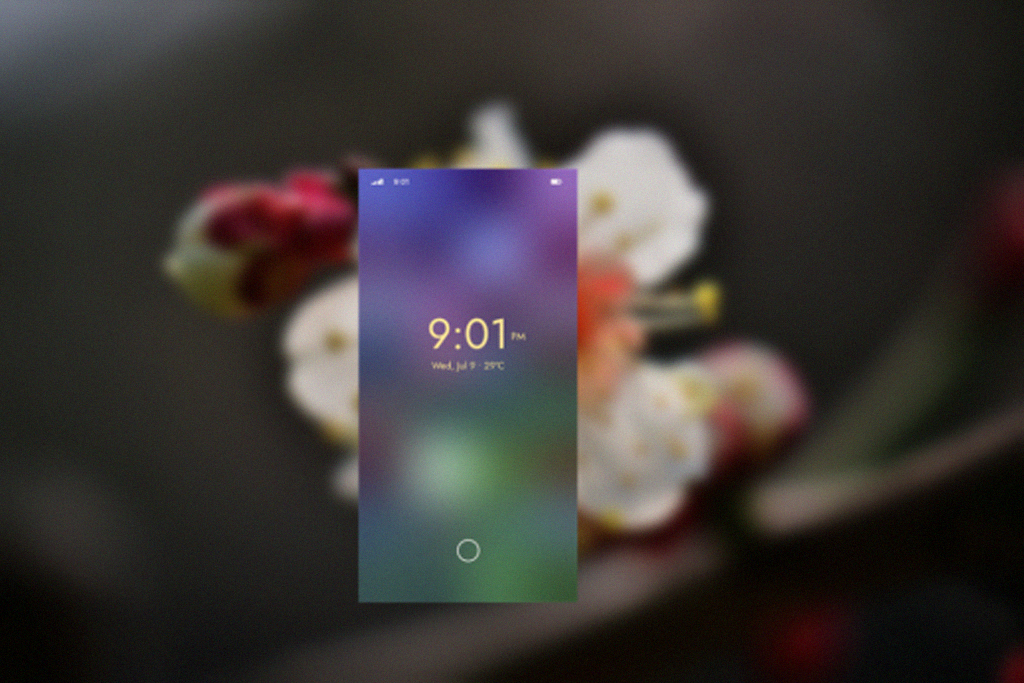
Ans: h=9 m=1
